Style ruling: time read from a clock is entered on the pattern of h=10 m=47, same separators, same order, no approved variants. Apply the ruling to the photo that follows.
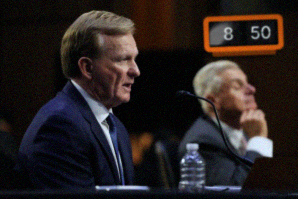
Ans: h=8 m=50
